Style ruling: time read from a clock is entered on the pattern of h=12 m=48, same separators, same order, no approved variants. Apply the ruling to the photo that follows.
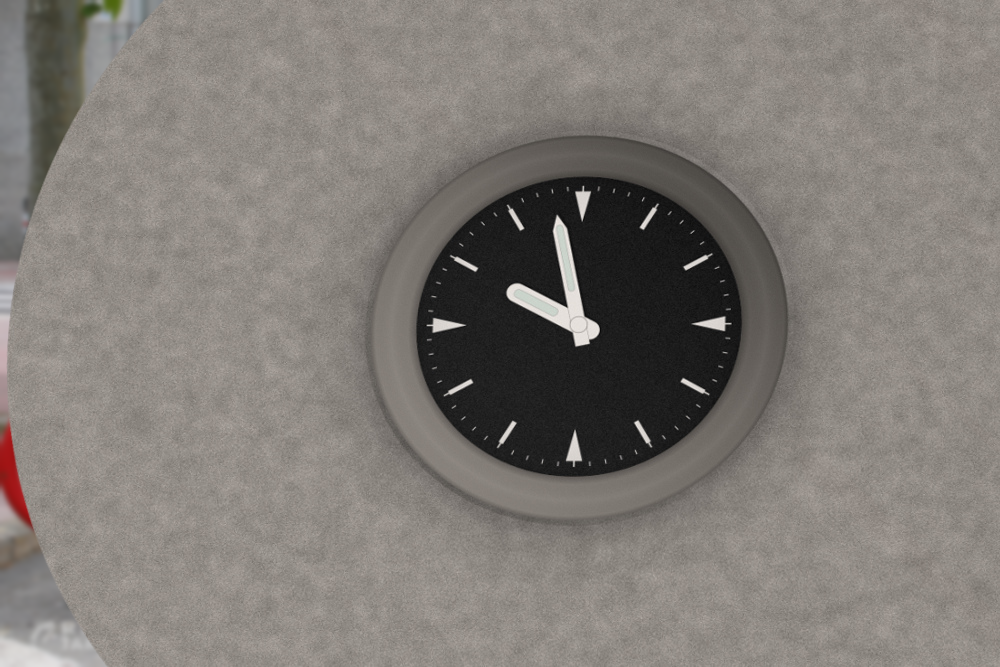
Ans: h=9 m=58
